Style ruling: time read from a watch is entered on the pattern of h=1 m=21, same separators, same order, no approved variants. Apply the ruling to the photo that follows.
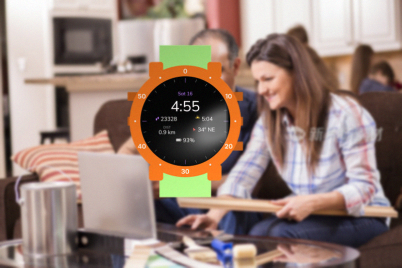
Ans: h=4 m=55
